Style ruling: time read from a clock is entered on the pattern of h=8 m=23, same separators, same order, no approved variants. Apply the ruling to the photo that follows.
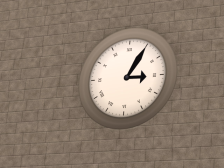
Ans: h=3 m=5
